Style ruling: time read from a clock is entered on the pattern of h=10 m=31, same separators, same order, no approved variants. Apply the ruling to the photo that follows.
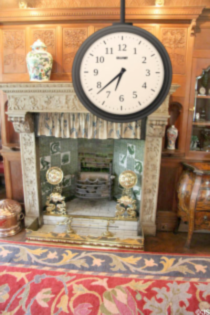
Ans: h=6 m=38
